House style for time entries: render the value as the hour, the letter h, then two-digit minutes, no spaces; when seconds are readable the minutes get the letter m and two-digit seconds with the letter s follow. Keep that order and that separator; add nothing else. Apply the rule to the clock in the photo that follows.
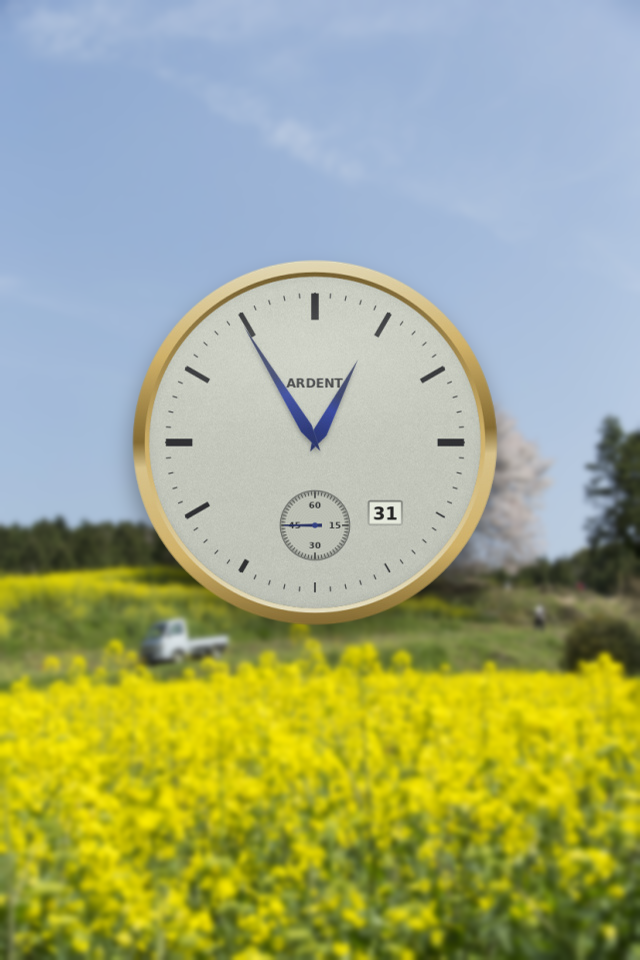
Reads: 12h54m45s
